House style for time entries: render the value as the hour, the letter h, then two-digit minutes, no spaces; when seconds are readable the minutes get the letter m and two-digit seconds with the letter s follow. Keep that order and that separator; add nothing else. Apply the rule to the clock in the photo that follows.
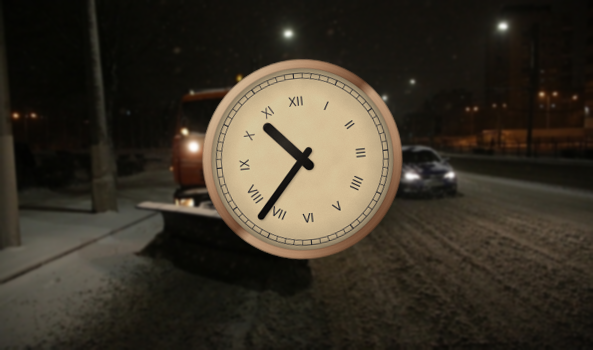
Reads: 10h37
